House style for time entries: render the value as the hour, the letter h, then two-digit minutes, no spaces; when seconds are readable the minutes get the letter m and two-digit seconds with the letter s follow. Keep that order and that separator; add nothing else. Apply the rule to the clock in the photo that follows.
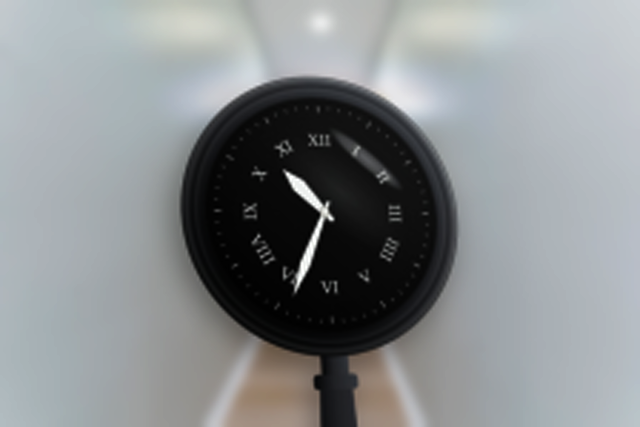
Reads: 10h34
